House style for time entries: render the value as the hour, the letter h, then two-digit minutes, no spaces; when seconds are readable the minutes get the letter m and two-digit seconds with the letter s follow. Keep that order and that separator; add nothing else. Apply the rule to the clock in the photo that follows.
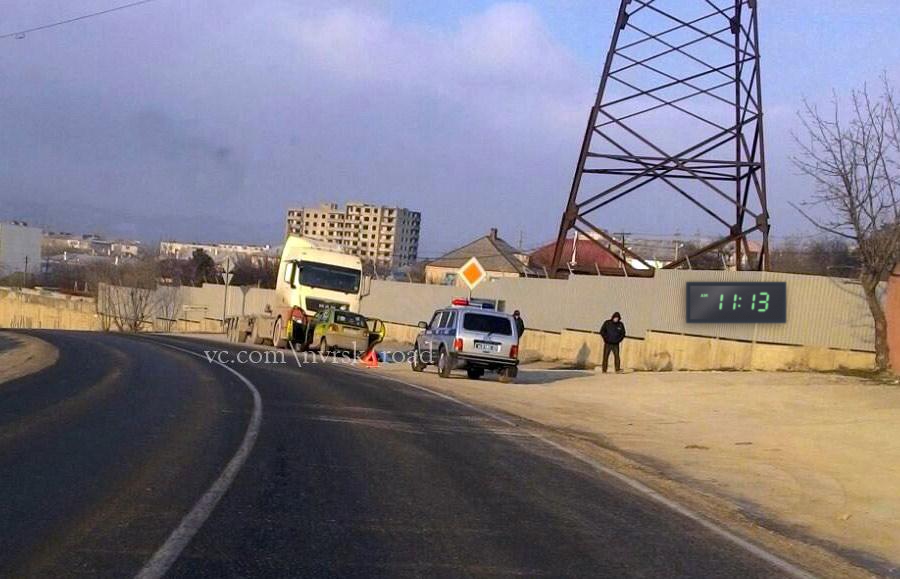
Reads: 11h13
